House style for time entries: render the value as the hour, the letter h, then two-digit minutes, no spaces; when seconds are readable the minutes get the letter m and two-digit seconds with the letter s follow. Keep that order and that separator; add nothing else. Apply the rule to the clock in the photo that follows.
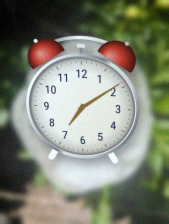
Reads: 7h09
